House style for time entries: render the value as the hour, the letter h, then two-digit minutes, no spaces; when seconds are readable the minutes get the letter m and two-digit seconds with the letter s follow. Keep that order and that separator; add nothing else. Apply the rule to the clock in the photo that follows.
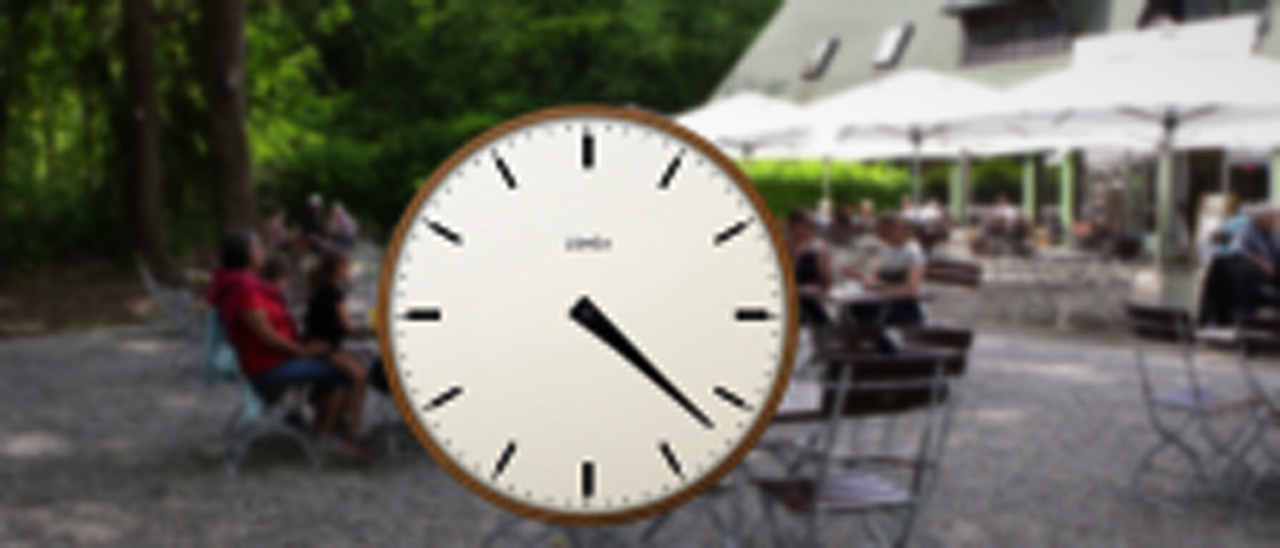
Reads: 4h22
